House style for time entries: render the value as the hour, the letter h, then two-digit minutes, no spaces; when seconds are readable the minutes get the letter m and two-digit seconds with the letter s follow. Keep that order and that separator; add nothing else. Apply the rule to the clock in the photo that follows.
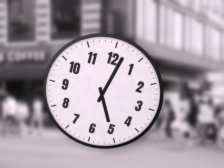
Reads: 5h02
